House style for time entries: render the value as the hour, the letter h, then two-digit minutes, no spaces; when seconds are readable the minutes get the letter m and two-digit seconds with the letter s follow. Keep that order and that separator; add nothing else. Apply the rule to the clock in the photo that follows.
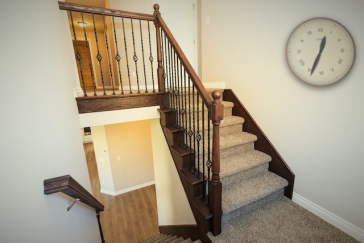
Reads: 12h34
